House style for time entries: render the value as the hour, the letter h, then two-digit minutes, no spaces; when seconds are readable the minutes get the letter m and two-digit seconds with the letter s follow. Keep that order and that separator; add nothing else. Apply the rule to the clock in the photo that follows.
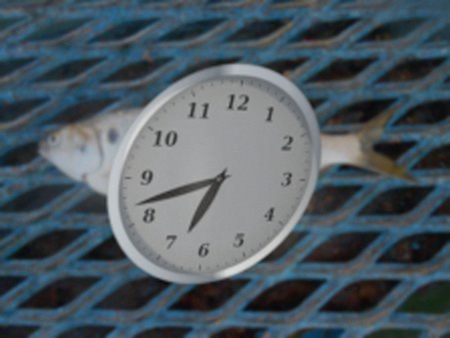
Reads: 6h42
